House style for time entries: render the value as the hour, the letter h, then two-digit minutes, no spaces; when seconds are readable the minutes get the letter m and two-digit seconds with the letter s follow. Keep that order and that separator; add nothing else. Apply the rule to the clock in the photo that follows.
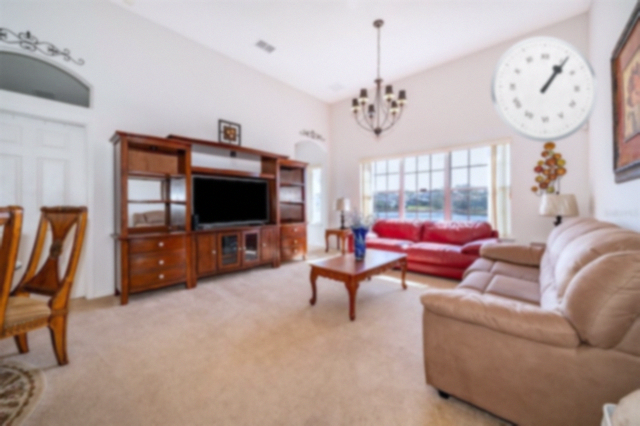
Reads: 1h06
